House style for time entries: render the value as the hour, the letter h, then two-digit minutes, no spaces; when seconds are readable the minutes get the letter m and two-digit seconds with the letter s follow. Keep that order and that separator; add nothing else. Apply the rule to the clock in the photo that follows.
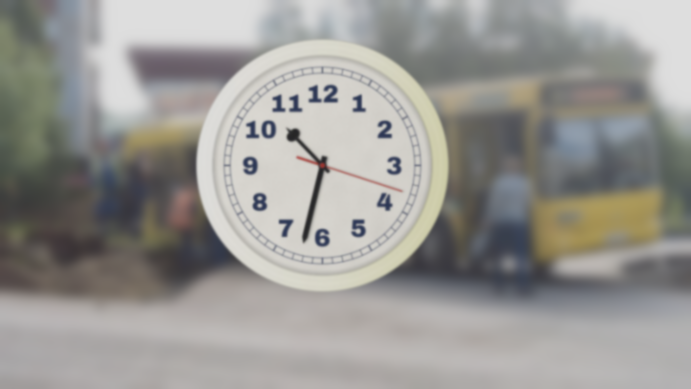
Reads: 10h32m18s
